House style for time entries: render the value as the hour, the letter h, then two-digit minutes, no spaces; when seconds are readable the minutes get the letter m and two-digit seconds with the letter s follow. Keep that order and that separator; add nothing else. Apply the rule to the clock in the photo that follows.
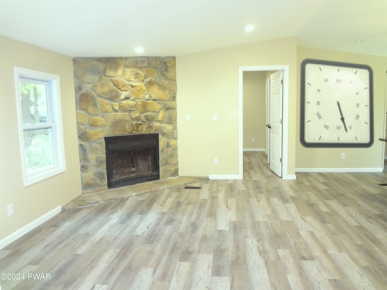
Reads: 5h27
